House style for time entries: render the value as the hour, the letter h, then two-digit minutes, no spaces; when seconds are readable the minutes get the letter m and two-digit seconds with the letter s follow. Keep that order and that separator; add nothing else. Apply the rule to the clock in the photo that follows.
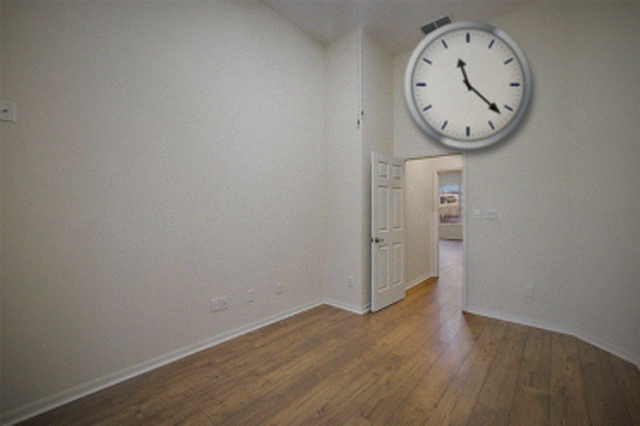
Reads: 11h22
